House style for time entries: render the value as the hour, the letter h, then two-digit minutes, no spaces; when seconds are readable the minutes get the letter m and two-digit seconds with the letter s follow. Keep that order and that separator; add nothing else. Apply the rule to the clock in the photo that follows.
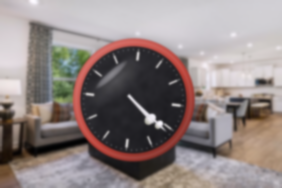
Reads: 4h21
